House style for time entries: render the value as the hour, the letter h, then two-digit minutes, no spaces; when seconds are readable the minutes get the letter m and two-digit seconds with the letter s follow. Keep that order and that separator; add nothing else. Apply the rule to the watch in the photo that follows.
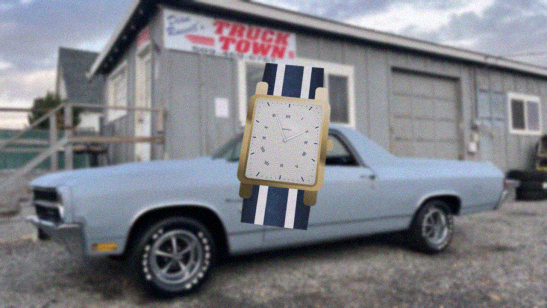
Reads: 1h56
